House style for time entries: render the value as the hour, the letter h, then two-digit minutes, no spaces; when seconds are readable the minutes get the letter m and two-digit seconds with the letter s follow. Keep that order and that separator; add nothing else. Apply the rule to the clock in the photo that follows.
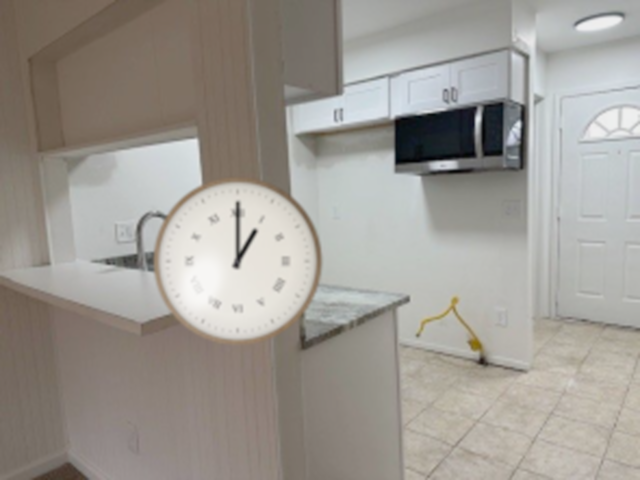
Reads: 1h00
